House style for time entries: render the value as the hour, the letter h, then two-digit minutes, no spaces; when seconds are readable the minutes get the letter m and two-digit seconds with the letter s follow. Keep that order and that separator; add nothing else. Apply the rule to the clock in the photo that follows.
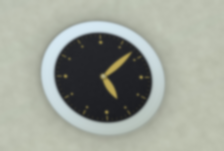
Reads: 5h08
